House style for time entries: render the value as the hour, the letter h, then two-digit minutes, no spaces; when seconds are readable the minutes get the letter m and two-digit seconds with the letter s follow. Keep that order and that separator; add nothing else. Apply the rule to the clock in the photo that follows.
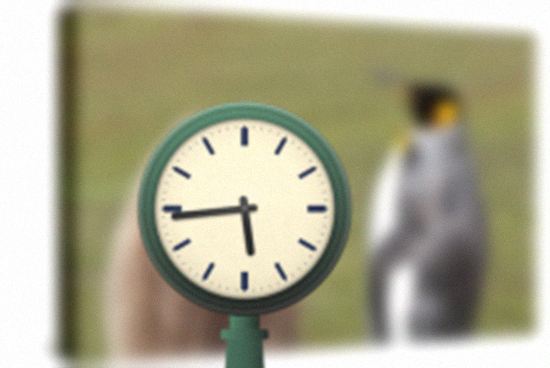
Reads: 5h44
